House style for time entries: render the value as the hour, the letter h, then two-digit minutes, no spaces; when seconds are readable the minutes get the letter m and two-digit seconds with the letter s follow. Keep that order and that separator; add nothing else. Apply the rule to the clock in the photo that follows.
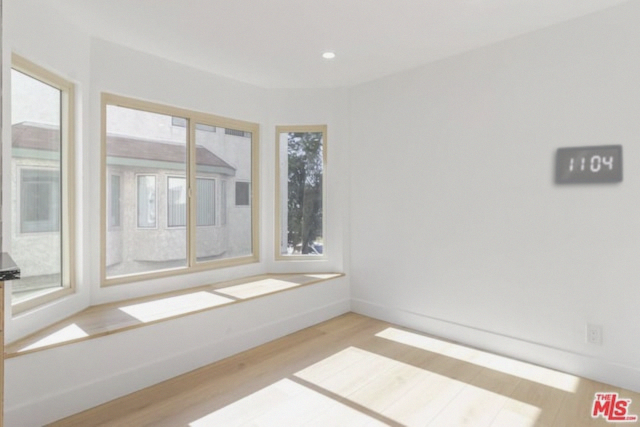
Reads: 11h04
